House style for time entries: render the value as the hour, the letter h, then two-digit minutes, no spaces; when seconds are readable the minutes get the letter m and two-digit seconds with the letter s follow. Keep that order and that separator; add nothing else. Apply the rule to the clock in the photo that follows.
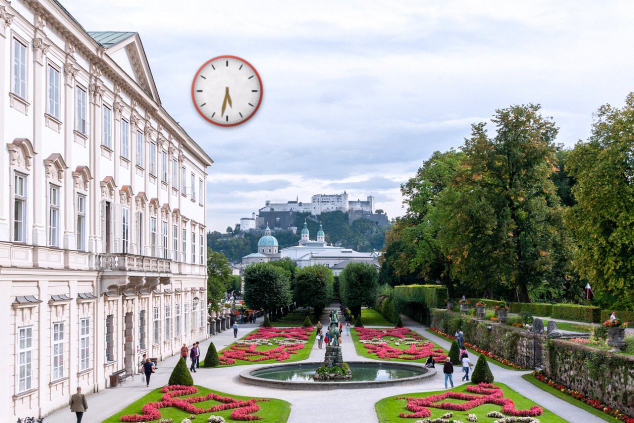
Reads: 5h32
